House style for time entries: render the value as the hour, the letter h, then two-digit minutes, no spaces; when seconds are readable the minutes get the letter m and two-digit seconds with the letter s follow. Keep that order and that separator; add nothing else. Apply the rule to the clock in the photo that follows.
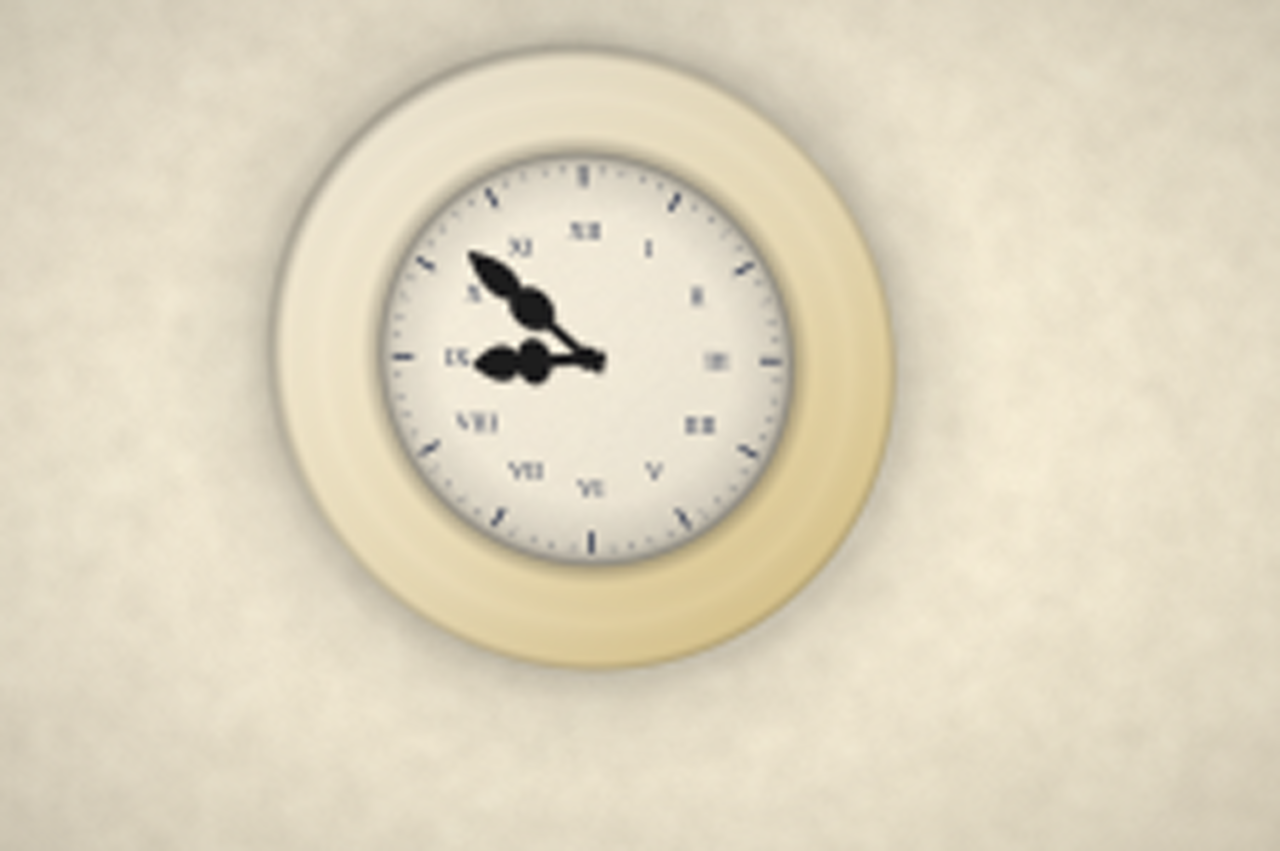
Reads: 8h52
